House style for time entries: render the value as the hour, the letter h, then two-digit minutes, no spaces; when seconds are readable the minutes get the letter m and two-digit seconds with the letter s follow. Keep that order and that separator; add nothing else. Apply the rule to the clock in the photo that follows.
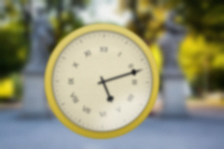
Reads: 5h12
